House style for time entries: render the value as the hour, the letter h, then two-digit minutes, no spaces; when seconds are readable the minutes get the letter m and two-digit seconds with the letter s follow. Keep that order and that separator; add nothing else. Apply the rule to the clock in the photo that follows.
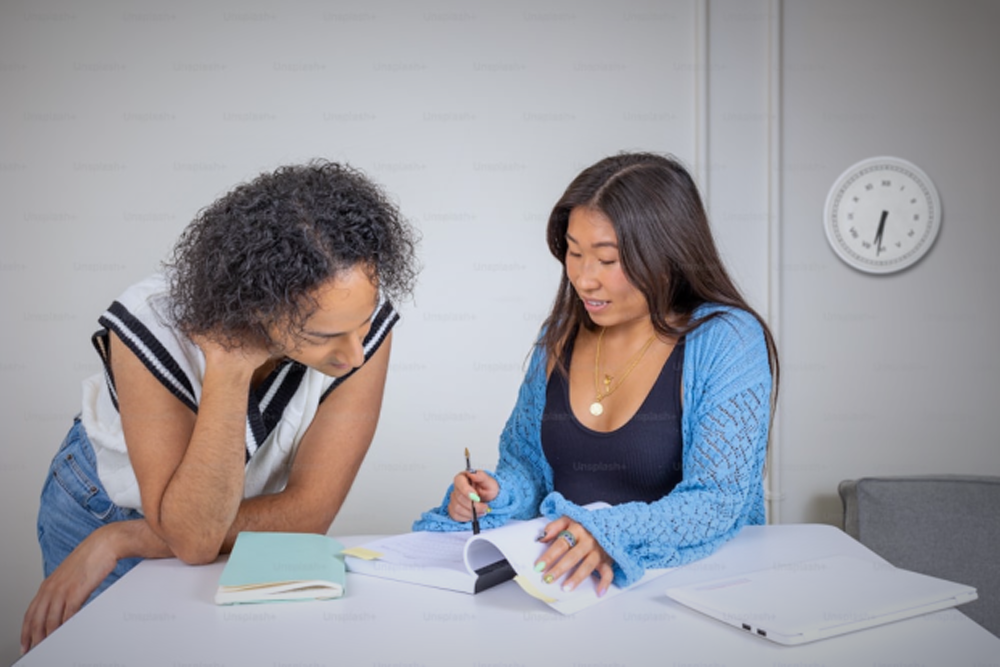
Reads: 6h31
